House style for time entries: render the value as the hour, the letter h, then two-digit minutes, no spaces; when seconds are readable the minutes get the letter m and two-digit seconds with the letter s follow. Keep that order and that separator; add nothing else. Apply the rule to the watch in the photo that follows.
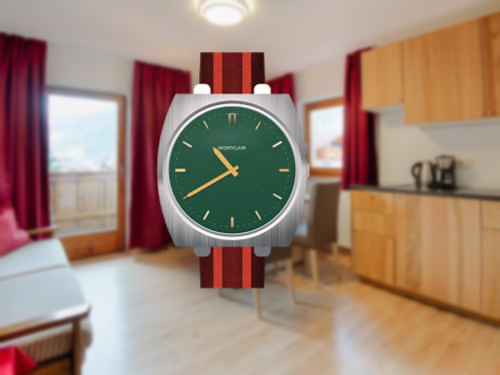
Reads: 10h40
